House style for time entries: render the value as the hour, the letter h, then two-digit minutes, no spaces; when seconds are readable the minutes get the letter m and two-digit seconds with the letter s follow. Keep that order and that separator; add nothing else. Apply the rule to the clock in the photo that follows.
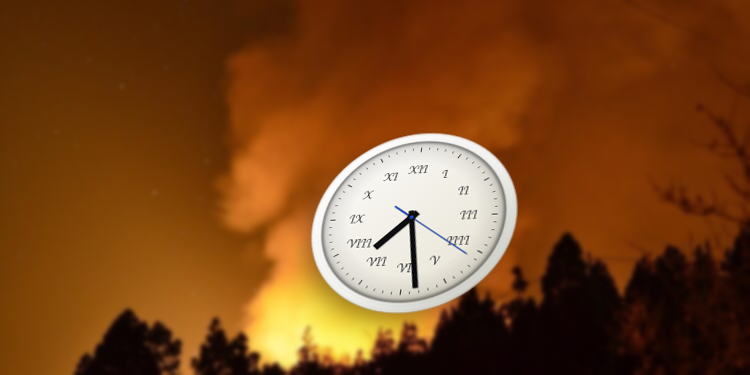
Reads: 7h28m21s
